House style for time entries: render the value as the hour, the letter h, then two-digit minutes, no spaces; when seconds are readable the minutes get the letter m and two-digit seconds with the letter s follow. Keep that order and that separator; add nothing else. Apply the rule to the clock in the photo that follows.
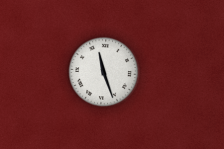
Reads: 11h26
